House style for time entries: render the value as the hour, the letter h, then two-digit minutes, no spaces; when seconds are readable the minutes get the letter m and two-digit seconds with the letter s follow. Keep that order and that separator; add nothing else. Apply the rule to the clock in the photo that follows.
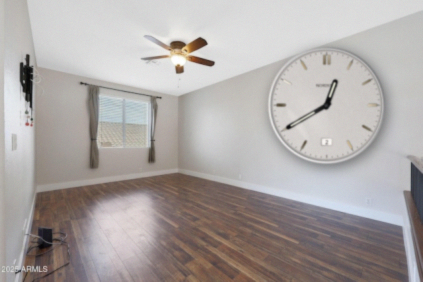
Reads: 12h40
